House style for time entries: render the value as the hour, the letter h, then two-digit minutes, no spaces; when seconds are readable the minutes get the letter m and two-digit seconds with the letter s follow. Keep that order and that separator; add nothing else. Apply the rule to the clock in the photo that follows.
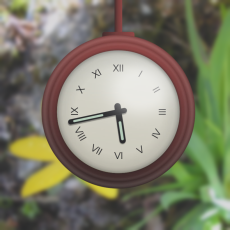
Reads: 5h43
